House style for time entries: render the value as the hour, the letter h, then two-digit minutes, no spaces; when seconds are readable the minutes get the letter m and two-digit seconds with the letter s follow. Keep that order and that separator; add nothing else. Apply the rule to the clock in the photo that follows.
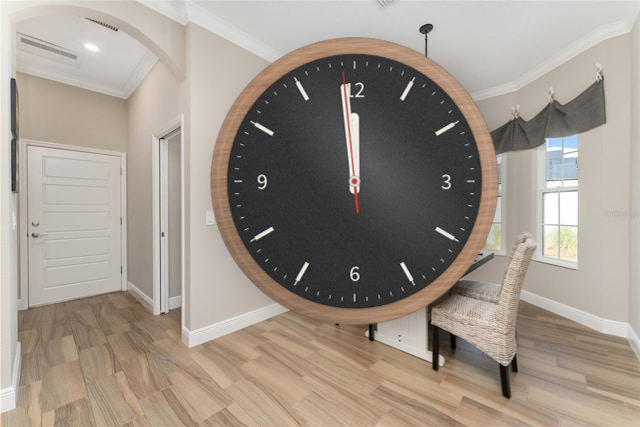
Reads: 11h58m59s
